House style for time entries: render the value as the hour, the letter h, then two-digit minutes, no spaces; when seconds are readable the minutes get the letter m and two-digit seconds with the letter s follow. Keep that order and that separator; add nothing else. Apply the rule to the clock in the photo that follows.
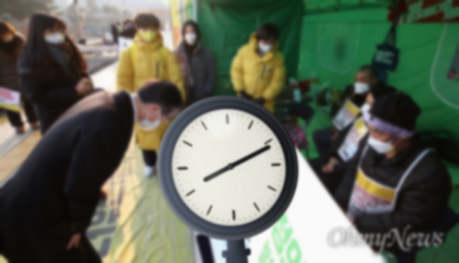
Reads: 8h11
